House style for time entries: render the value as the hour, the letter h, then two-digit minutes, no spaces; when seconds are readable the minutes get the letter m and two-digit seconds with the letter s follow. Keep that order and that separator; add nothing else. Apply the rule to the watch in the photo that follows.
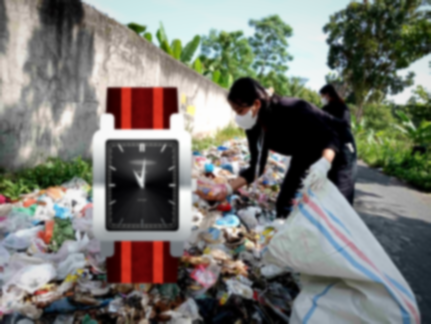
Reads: 11h01
